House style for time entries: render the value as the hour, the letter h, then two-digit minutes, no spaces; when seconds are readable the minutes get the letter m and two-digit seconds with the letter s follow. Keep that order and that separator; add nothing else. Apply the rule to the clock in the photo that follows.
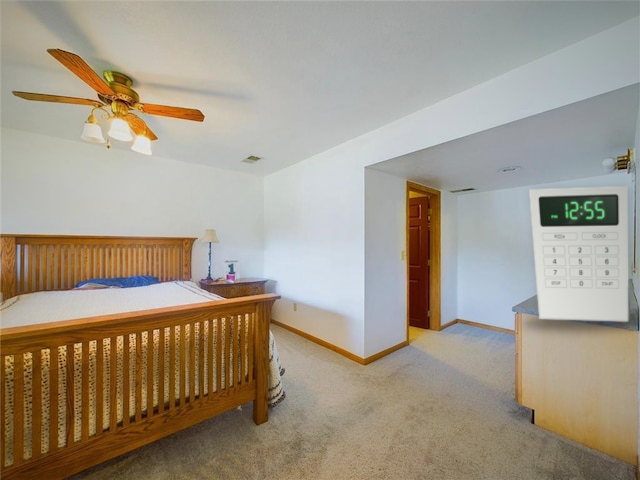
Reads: 12h55
